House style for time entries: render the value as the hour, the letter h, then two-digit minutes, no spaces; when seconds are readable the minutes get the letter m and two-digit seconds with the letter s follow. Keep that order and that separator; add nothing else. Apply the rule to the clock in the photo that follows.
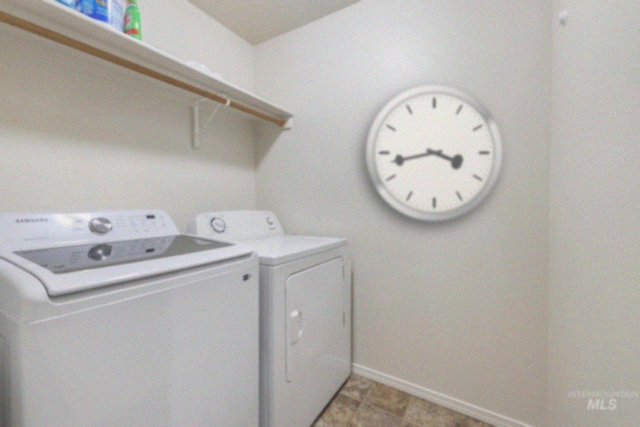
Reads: 3h43
